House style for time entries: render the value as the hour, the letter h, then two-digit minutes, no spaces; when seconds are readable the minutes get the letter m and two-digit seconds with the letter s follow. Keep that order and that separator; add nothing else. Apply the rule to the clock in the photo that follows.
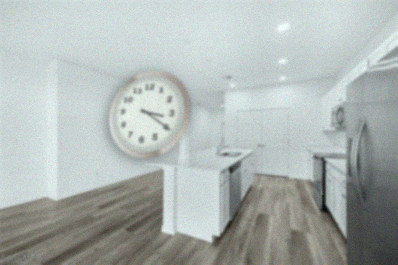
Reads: 3h20
